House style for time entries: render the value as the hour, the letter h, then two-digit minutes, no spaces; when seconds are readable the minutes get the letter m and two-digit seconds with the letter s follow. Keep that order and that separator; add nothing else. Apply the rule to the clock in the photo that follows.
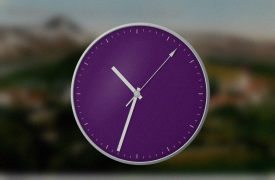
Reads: 10h33m07s
